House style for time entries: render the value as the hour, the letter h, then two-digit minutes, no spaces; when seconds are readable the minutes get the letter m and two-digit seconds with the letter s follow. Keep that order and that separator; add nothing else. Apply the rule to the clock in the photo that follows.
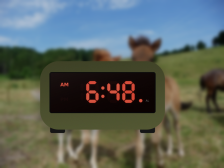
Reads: 6h48
